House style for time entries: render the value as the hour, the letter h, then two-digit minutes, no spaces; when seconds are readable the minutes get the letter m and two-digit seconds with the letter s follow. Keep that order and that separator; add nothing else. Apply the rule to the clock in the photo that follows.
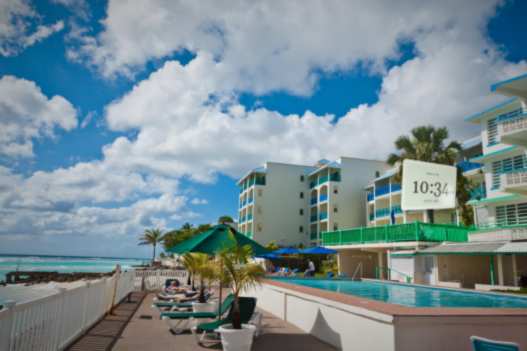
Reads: 10h34
